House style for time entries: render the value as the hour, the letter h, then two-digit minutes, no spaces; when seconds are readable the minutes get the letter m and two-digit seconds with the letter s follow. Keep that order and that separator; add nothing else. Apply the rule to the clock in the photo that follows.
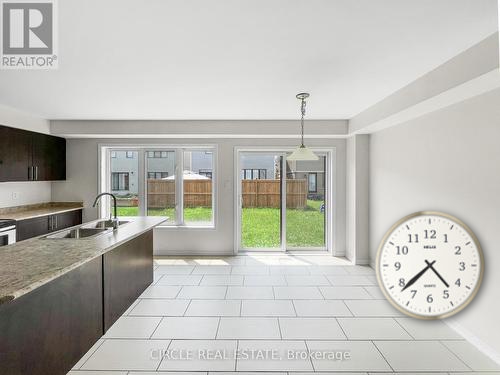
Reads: 4h38
